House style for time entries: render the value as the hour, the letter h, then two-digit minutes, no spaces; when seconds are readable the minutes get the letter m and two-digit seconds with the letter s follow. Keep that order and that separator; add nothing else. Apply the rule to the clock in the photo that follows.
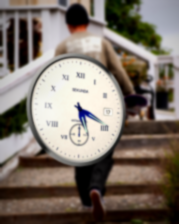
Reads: 5h19
